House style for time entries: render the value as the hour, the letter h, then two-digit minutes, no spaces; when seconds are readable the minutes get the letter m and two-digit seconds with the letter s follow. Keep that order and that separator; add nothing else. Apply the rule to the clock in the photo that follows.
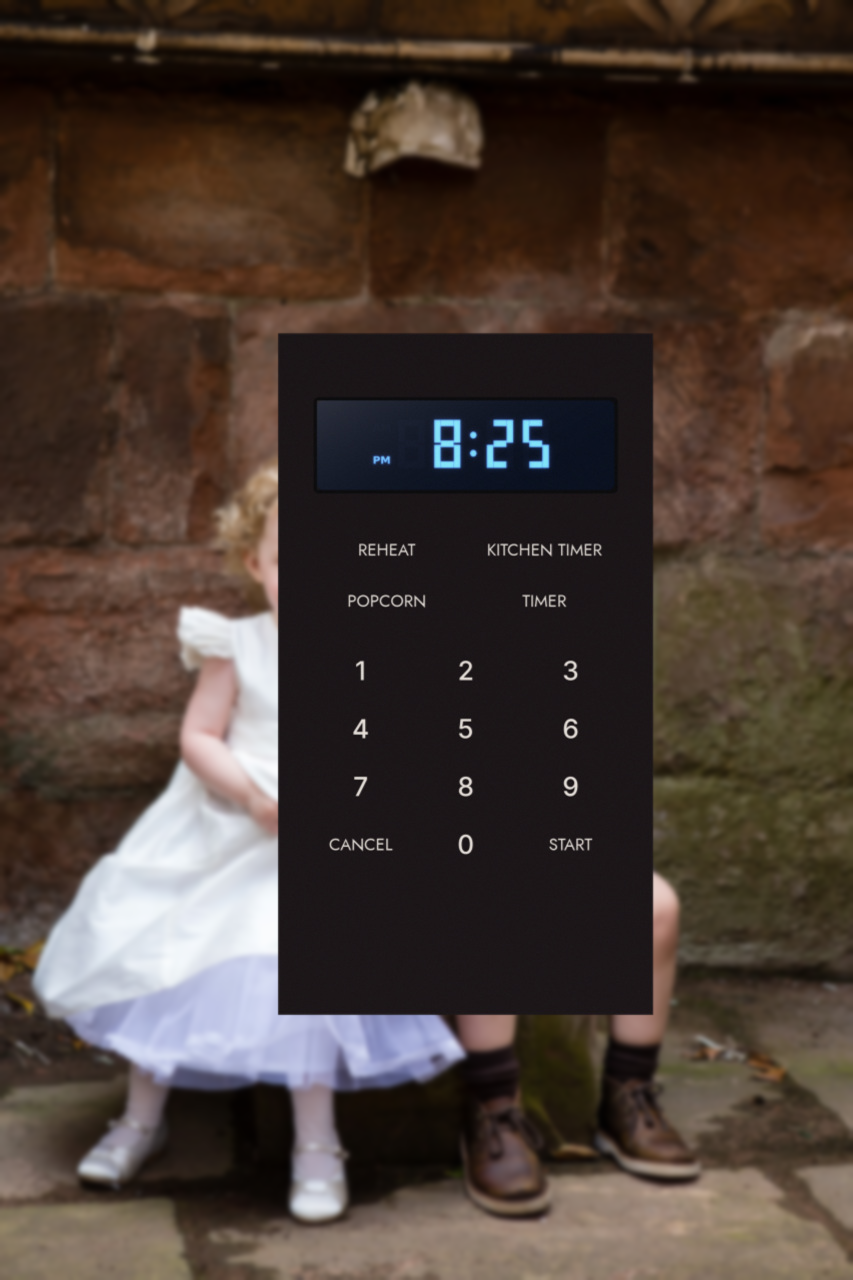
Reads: 8h25
